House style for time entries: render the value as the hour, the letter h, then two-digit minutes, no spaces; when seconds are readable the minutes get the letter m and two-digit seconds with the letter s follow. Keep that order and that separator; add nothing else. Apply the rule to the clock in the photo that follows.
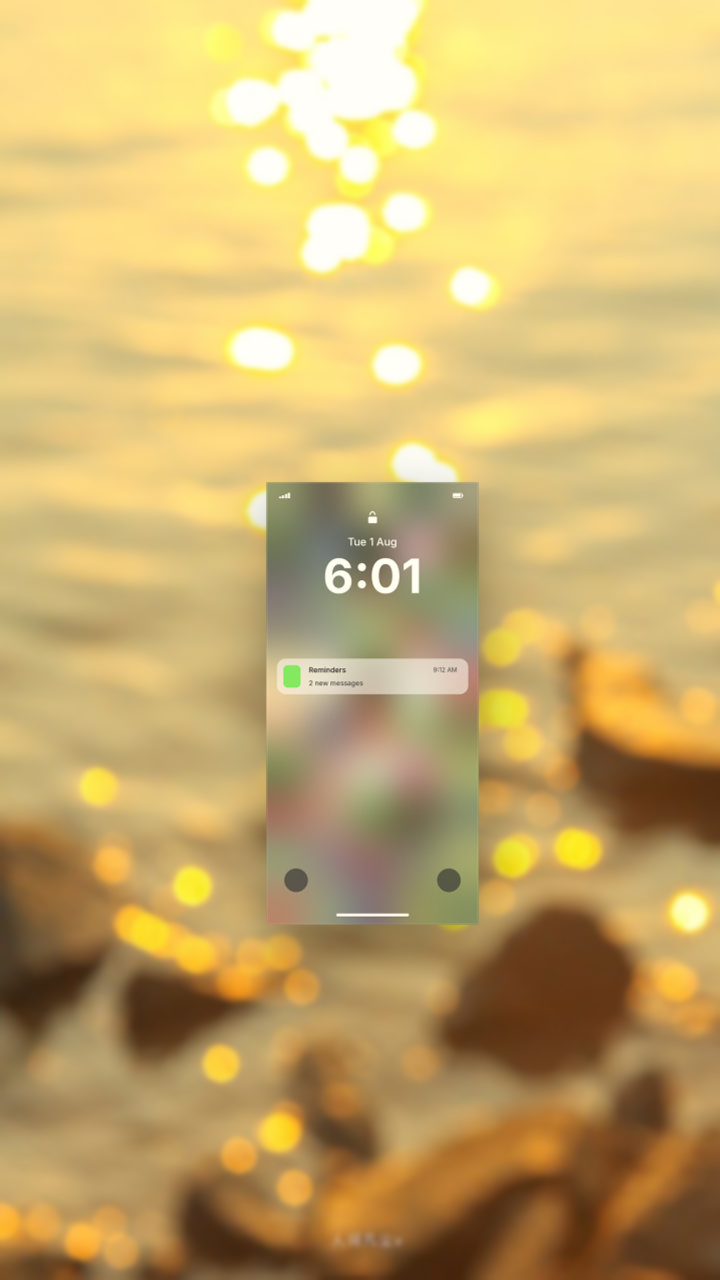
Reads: 6h01
